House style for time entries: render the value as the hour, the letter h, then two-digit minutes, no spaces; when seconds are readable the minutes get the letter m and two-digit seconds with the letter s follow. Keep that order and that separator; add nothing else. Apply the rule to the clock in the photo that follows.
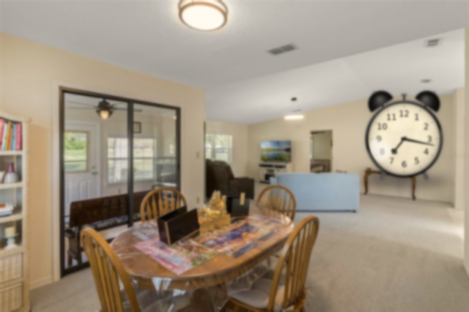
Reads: 7h17
